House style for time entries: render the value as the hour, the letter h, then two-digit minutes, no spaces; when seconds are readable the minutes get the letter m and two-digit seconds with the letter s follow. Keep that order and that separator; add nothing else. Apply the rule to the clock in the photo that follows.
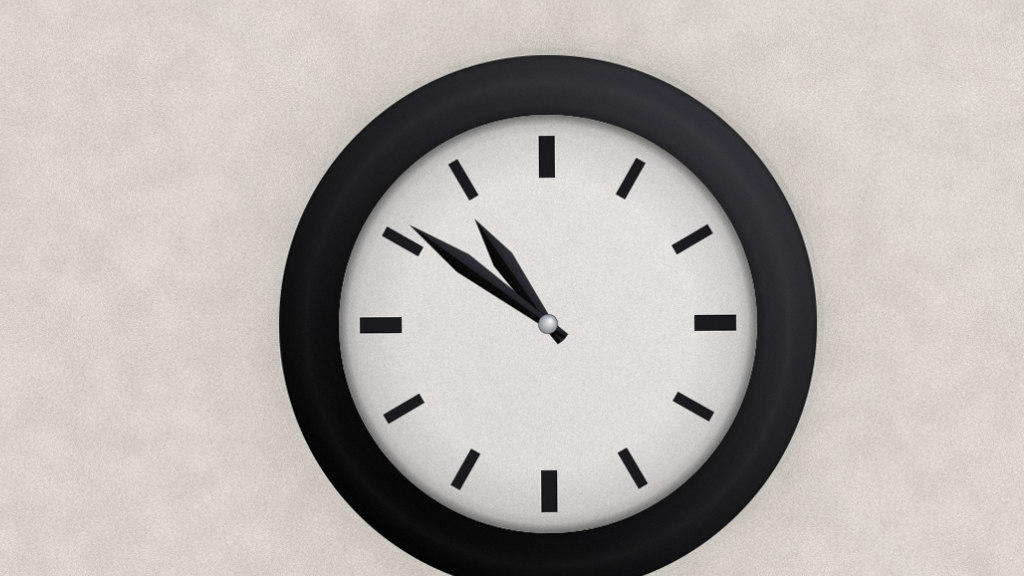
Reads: 10h51
